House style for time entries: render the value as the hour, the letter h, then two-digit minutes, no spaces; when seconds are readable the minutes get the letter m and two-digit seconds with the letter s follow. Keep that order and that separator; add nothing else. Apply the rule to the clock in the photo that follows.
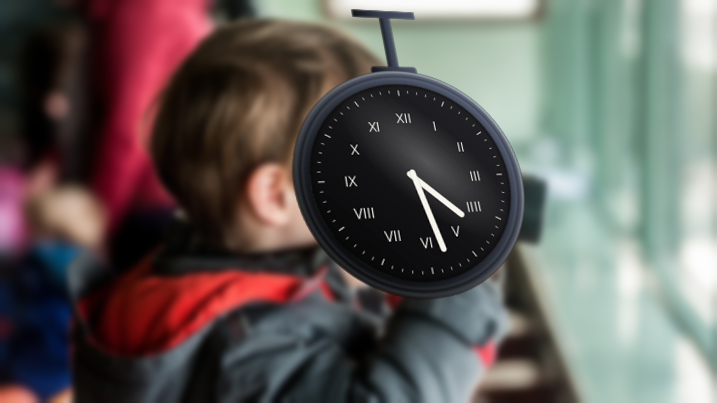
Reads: 4h28
